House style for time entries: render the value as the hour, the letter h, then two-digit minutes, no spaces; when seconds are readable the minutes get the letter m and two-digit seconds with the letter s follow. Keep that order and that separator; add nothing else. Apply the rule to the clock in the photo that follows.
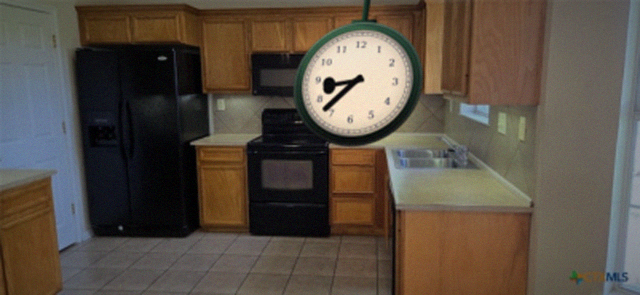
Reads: 8h37
